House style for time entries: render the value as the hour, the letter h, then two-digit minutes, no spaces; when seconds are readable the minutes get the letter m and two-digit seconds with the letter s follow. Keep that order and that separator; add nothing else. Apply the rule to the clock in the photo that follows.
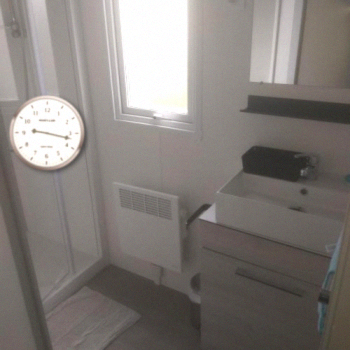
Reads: 9h17
